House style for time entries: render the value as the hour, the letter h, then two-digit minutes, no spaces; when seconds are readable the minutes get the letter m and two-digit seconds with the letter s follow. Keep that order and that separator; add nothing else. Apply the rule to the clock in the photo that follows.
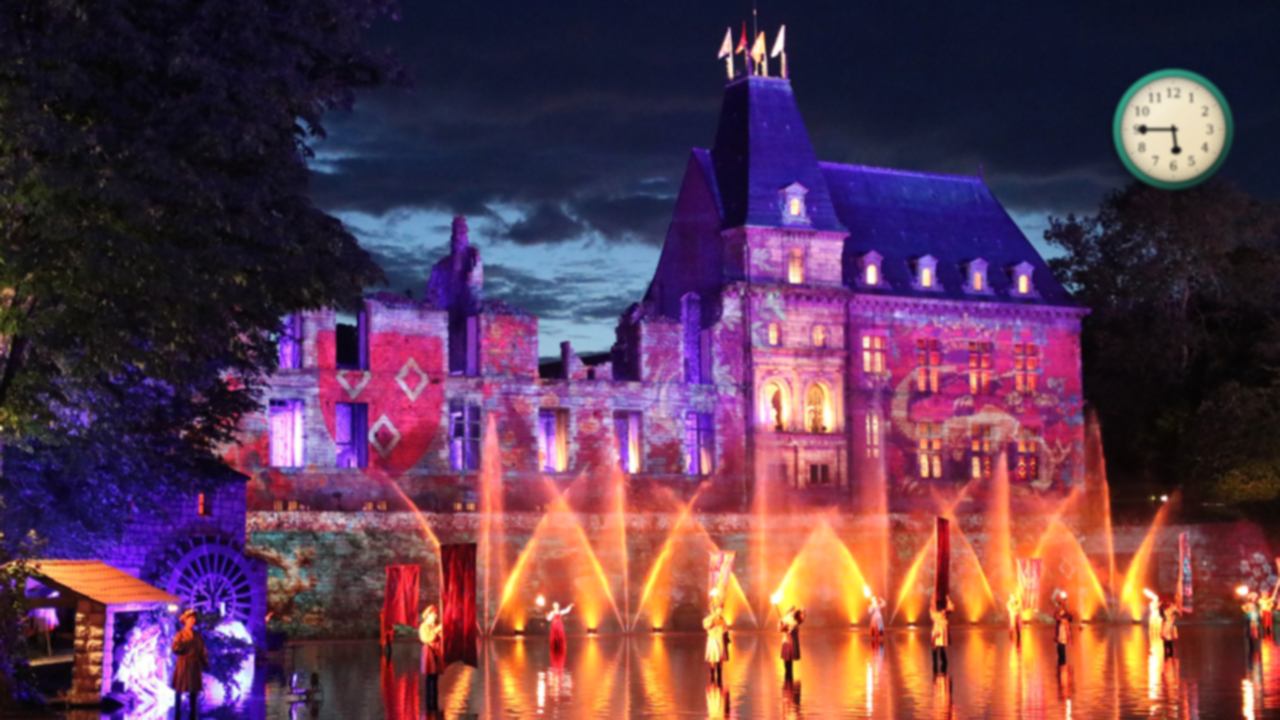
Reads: 5h45
